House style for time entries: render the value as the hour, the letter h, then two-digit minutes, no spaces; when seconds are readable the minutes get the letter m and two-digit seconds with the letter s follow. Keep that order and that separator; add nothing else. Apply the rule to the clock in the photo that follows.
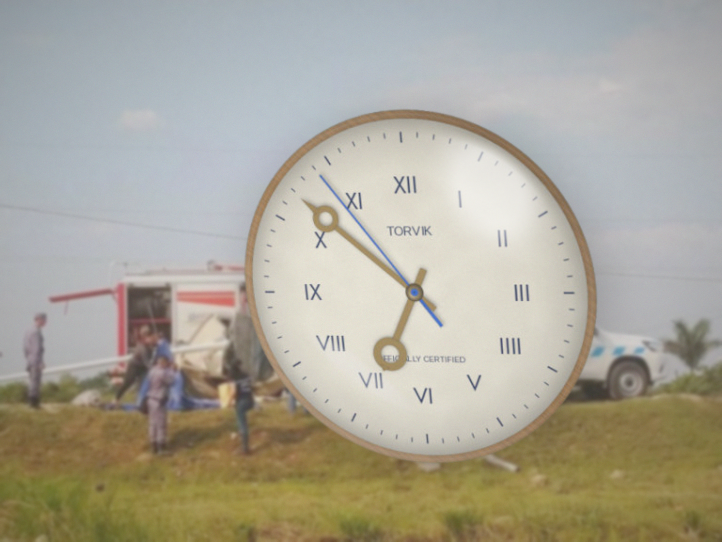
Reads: 6h51m54s
